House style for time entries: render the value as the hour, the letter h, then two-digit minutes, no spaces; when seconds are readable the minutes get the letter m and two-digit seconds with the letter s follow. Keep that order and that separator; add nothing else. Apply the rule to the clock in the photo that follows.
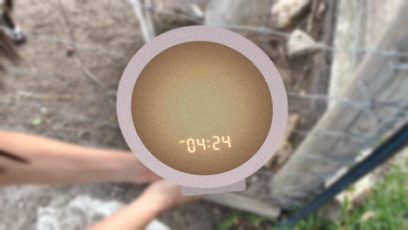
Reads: 4h24
